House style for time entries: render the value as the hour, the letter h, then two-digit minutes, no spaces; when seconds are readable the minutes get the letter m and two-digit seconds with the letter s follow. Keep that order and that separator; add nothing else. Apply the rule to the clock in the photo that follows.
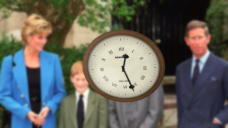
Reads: 12h27
